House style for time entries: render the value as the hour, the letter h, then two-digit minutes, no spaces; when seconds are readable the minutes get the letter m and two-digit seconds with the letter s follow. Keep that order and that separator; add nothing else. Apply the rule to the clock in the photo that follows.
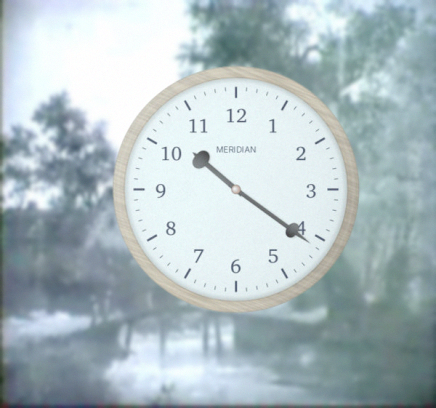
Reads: 10h21
